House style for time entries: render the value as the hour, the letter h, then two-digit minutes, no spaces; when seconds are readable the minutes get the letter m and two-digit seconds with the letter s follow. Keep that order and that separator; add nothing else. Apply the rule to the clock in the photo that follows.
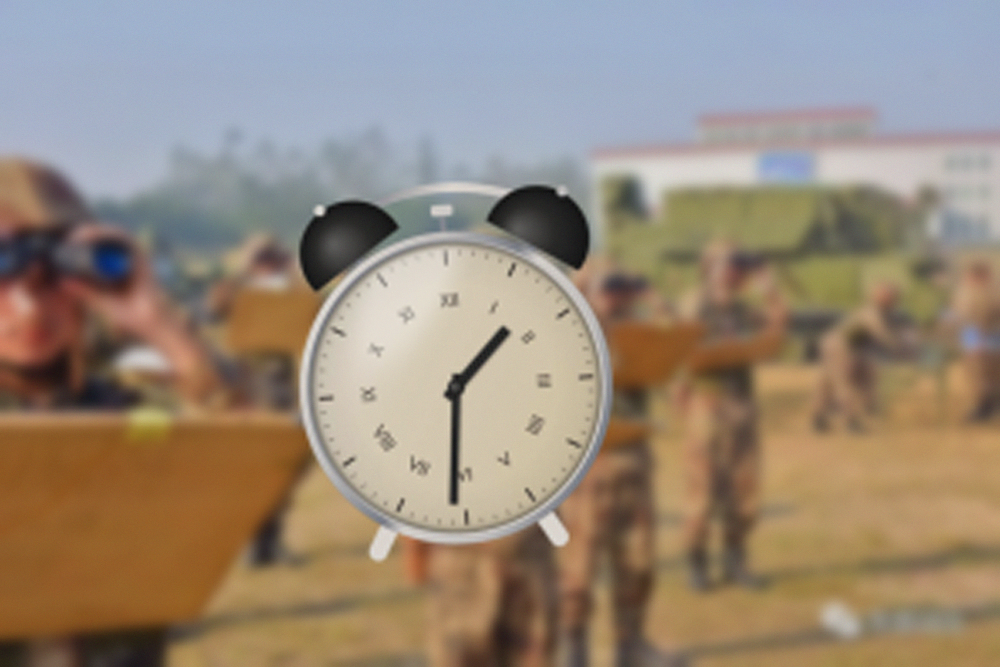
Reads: 1h31
